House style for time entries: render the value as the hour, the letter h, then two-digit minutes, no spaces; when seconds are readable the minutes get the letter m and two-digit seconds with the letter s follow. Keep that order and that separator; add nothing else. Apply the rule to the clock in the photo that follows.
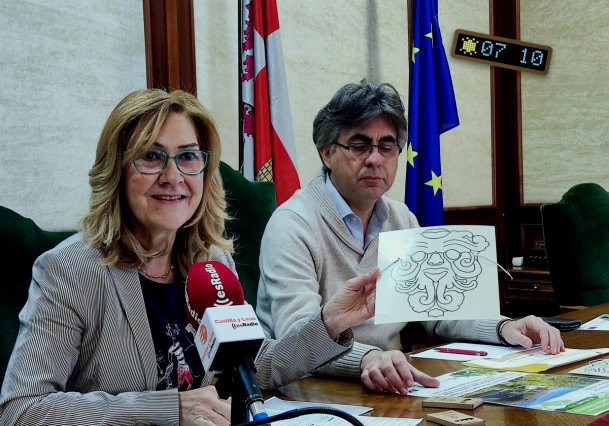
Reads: 7h10
